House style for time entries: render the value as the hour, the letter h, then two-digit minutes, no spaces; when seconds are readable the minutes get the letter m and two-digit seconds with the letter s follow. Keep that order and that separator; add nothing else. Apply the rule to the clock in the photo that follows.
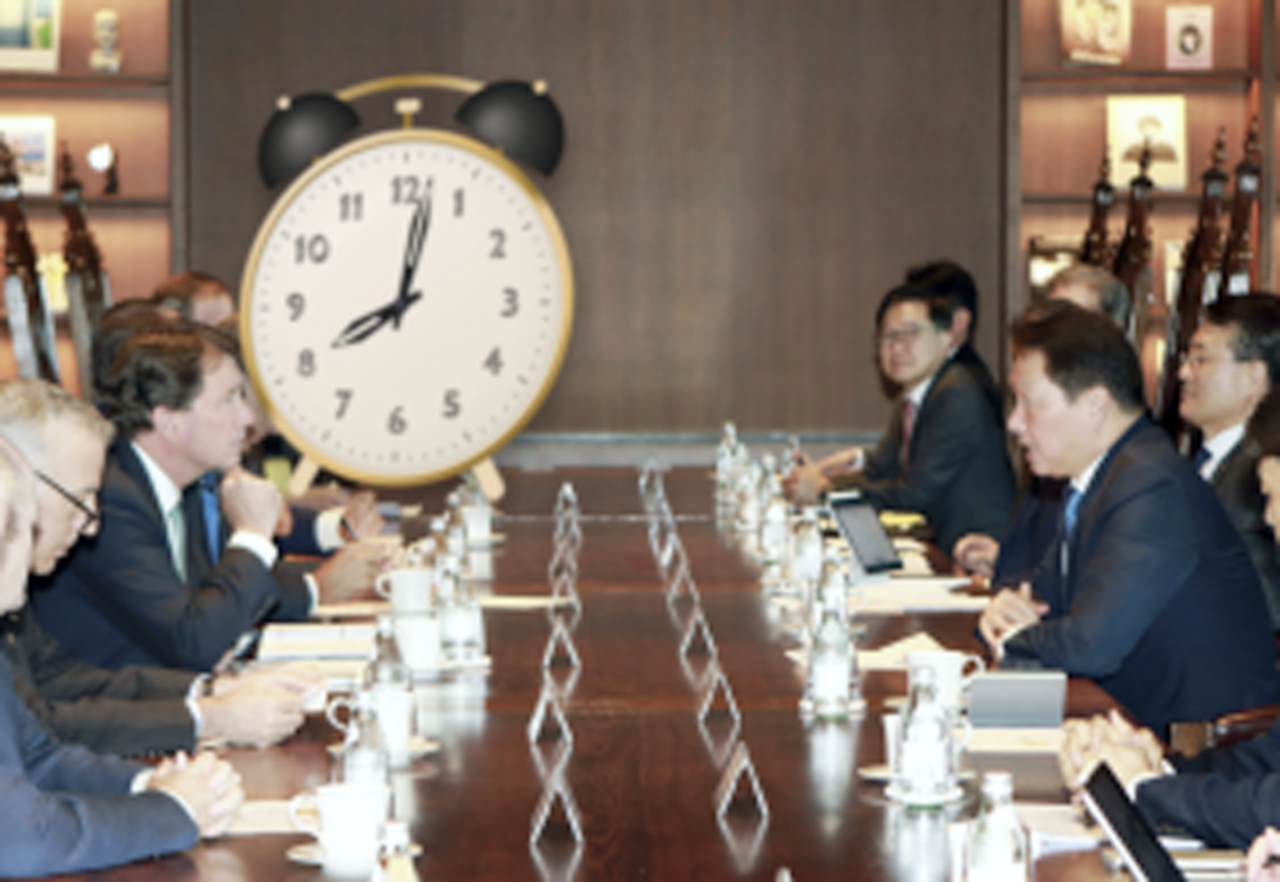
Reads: 8h02
